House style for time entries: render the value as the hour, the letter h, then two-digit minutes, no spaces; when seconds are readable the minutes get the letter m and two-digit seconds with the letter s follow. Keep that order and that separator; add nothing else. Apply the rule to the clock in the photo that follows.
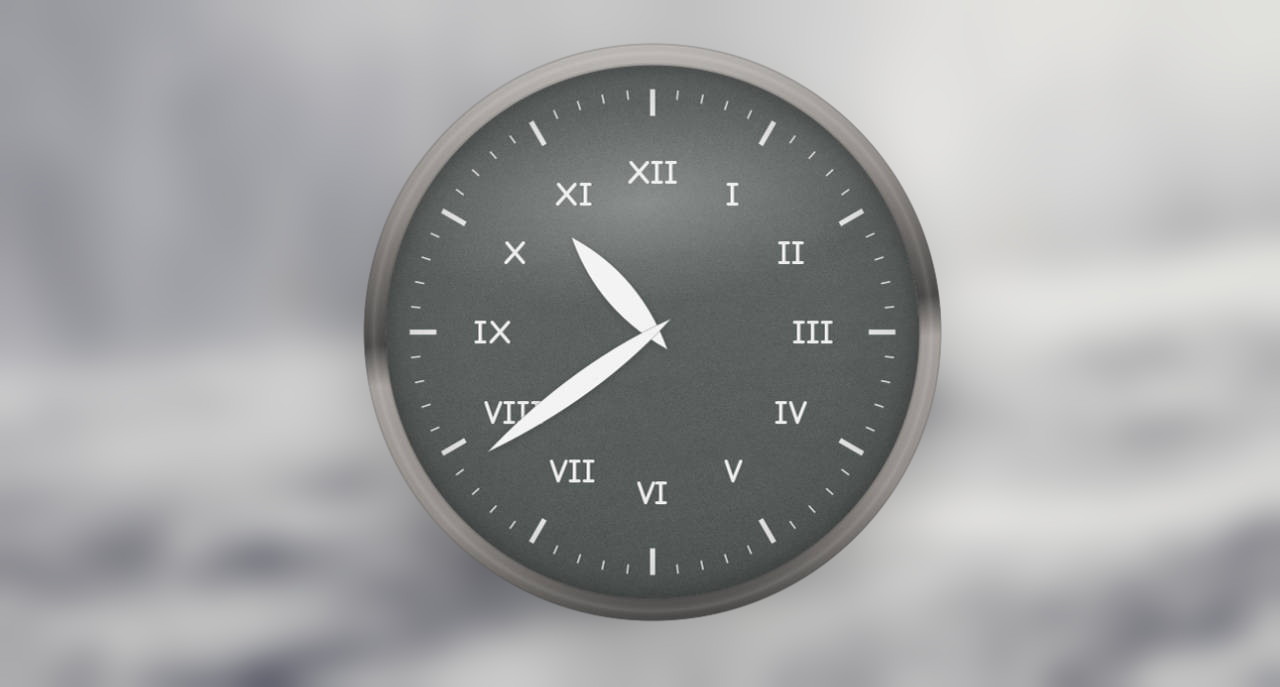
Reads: 10h39
